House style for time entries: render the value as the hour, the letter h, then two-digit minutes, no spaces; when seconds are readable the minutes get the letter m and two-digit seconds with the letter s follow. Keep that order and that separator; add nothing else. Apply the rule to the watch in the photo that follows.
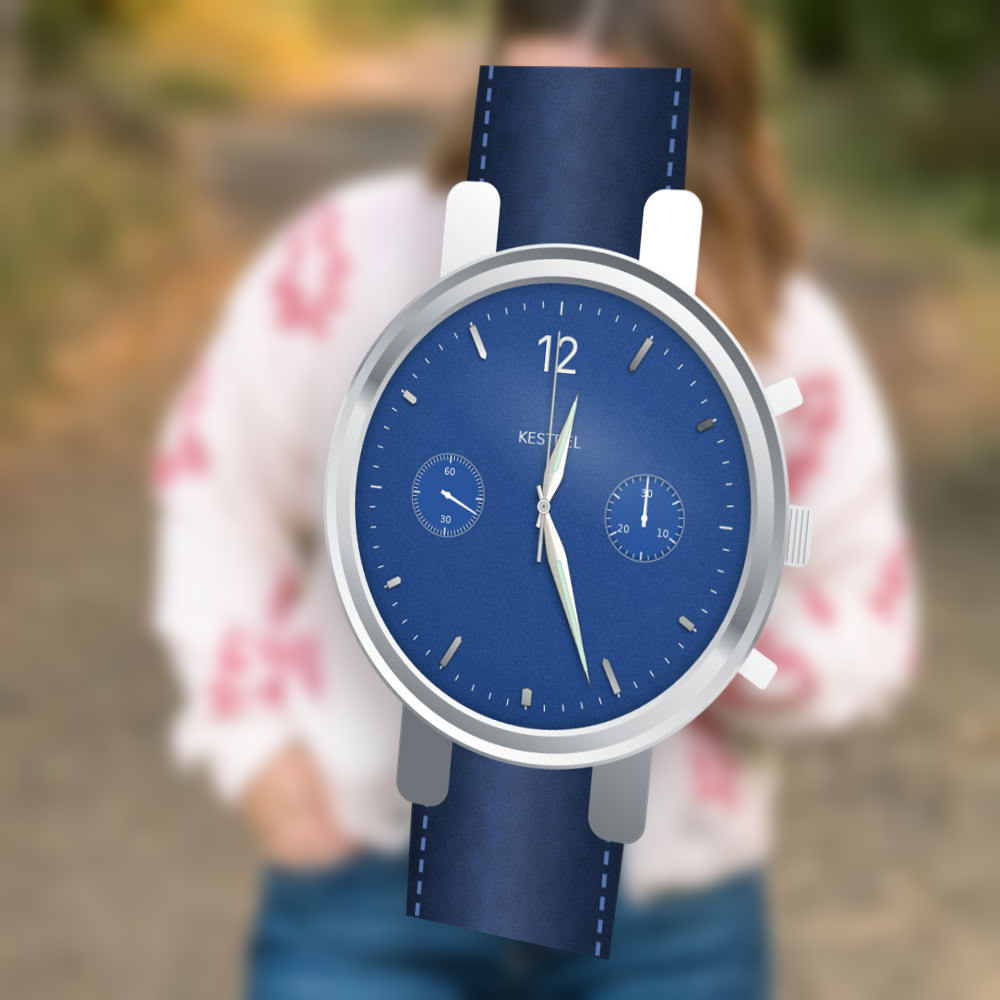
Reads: 12h26m19s
